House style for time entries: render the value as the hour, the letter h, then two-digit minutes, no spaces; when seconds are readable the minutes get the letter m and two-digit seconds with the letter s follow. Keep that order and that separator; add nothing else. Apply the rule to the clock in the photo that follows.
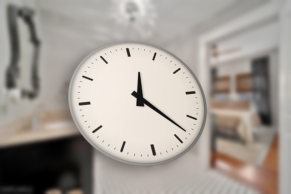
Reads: 12h23
